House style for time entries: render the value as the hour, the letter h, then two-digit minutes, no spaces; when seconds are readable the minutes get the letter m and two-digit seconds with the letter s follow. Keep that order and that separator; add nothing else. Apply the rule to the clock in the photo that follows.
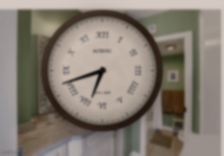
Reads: 6h42
